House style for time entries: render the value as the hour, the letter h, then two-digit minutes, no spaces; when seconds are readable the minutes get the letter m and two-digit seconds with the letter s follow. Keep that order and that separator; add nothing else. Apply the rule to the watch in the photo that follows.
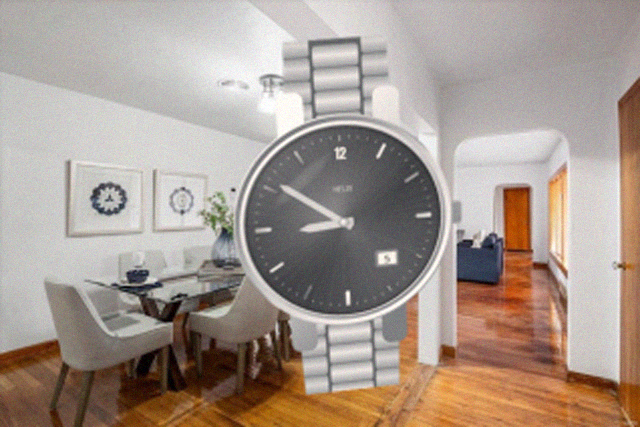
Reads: 8h51
